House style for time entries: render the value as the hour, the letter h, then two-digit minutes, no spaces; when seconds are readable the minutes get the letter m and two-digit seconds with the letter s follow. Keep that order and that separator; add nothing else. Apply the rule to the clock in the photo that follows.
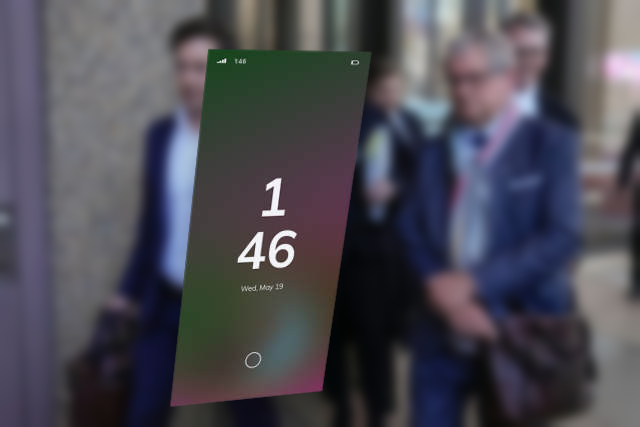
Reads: 1h46
